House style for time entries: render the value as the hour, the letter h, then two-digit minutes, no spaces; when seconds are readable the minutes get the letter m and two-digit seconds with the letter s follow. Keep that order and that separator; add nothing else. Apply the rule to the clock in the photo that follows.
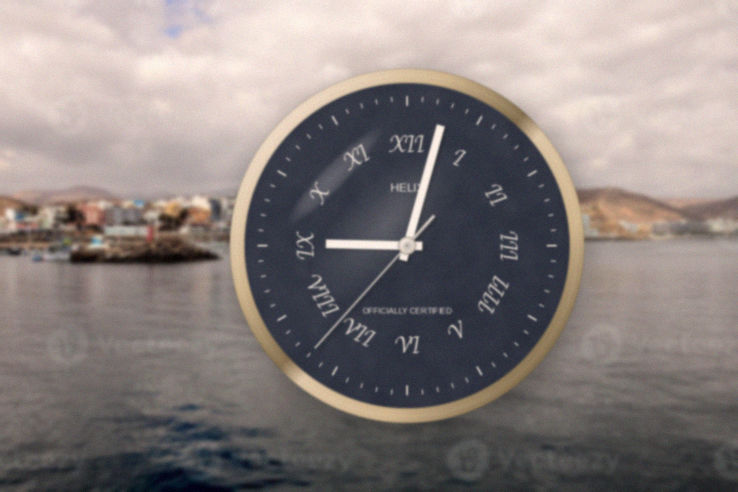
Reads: 9h02m37s
